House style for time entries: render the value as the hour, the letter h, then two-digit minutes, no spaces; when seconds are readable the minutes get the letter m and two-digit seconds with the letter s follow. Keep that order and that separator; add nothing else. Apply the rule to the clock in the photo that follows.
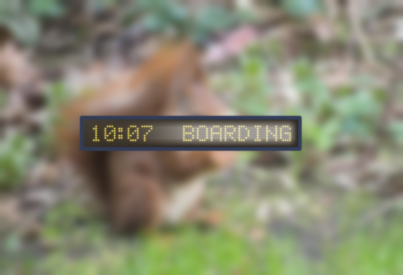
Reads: 10h07
